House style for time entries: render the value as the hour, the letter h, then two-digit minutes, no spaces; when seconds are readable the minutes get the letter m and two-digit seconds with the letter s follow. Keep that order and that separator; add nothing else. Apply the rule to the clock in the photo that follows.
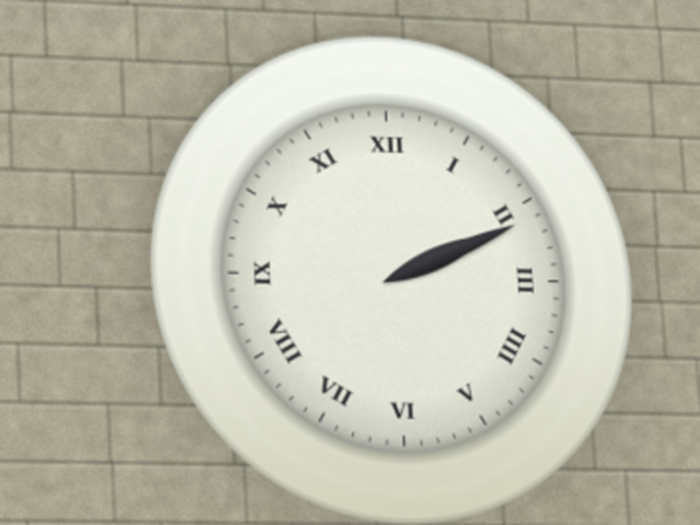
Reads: 2h11
